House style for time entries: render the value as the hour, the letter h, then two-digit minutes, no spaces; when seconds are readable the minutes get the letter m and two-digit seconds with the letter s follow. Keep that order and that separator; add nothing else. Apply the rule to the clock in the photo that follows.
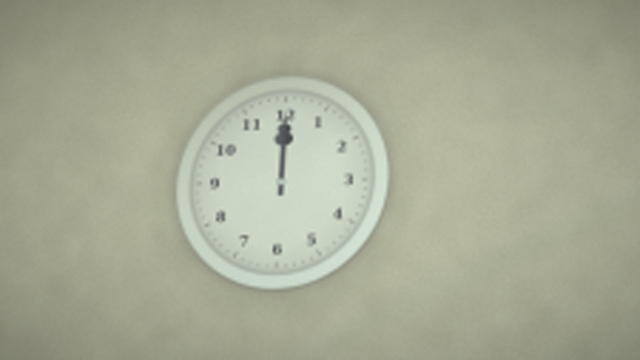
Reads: 12h00
